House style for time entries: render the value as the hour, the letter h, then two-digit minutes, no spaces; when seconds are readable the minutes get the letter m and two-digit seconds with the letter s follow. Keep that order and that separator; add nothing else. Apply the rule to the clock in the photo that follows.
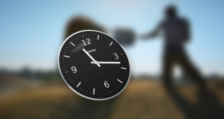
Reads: 11h18
